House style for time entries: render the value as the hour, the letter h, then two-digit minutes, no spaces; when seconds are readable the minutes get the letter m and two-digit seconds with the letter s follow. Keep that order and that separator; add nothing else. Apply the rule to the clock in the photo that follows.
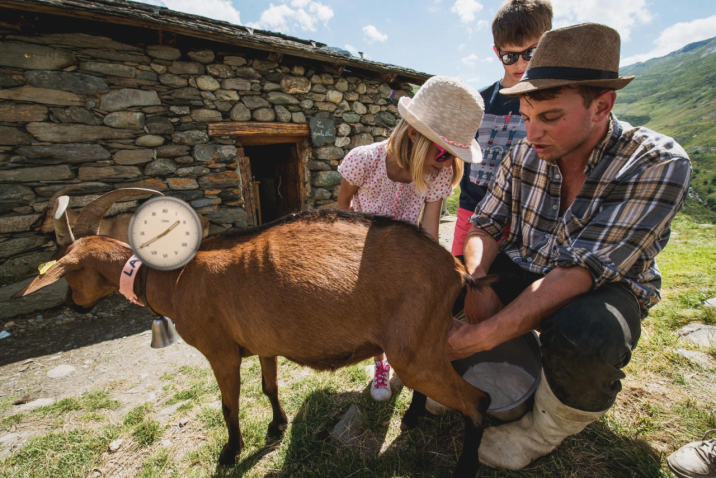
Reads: 1h40
